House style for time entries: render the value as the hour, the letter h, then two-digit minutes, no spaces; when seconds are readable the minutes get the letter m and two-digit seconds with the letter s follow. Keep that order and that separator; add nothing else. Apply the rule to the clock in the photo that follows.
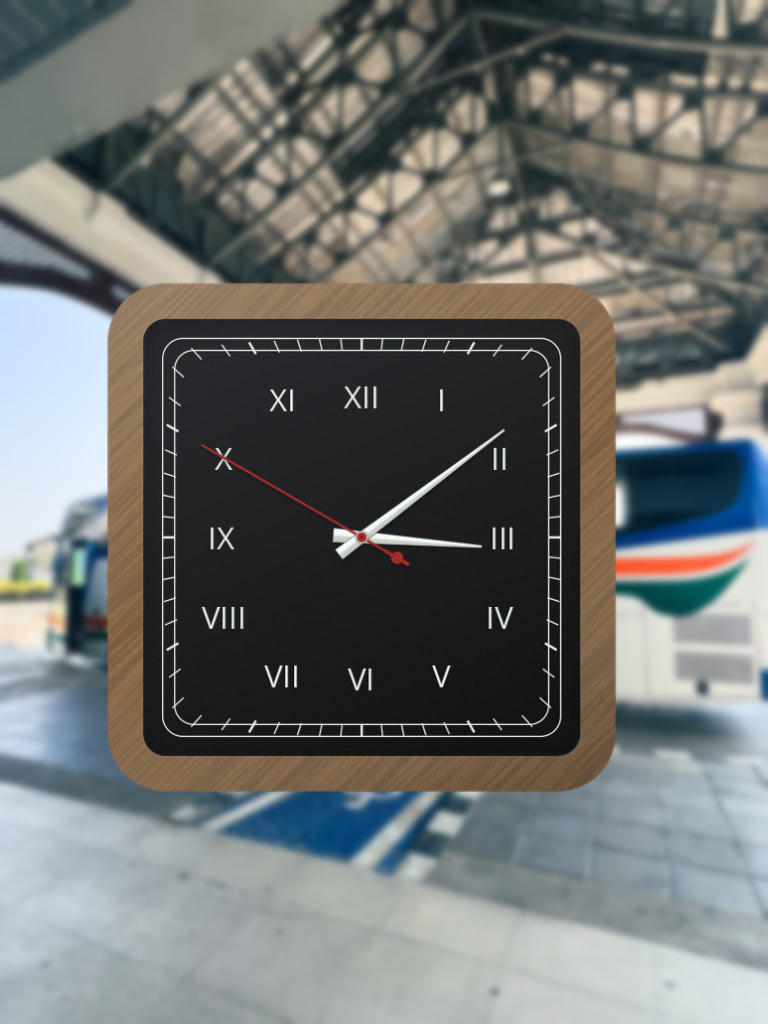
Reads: 3h08m50s
